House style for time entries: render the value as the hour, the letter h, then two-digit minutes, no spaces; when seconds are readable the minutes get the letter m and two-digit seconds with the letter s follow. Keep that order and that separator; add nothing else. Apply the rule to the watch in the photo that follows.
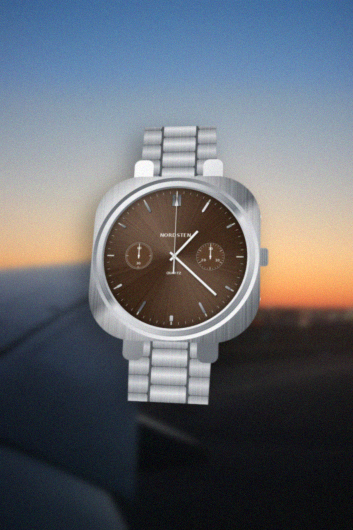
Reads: 1h22
